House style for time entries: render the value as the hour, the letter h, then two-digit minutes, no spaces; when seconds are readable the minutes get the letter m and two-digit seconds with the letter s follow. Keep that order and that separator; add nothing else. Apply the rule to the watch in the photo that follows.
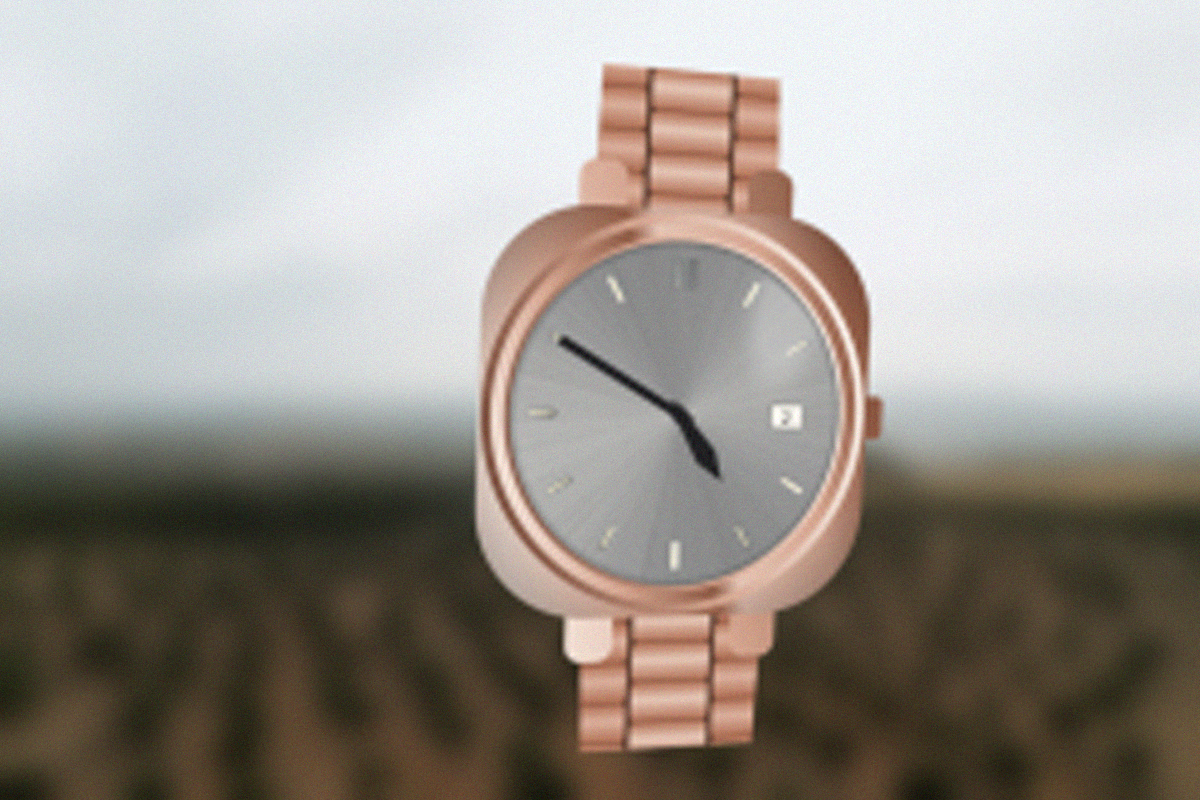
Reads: 4h50
